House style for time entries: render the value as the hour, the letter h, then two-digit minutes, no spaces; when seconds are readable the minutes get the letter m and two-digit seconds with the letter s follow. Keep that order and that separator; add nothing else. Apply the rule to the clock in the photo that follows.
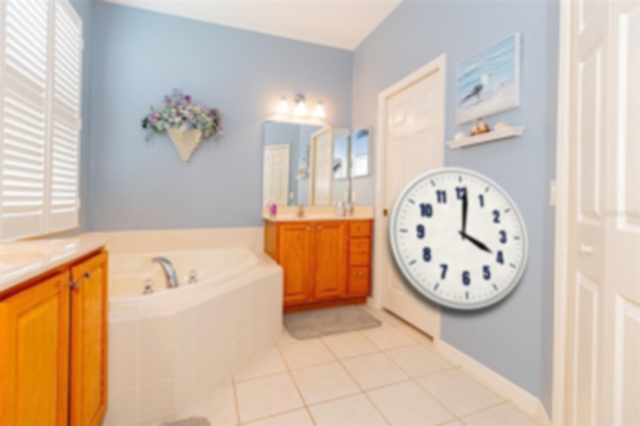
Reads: 4h01
